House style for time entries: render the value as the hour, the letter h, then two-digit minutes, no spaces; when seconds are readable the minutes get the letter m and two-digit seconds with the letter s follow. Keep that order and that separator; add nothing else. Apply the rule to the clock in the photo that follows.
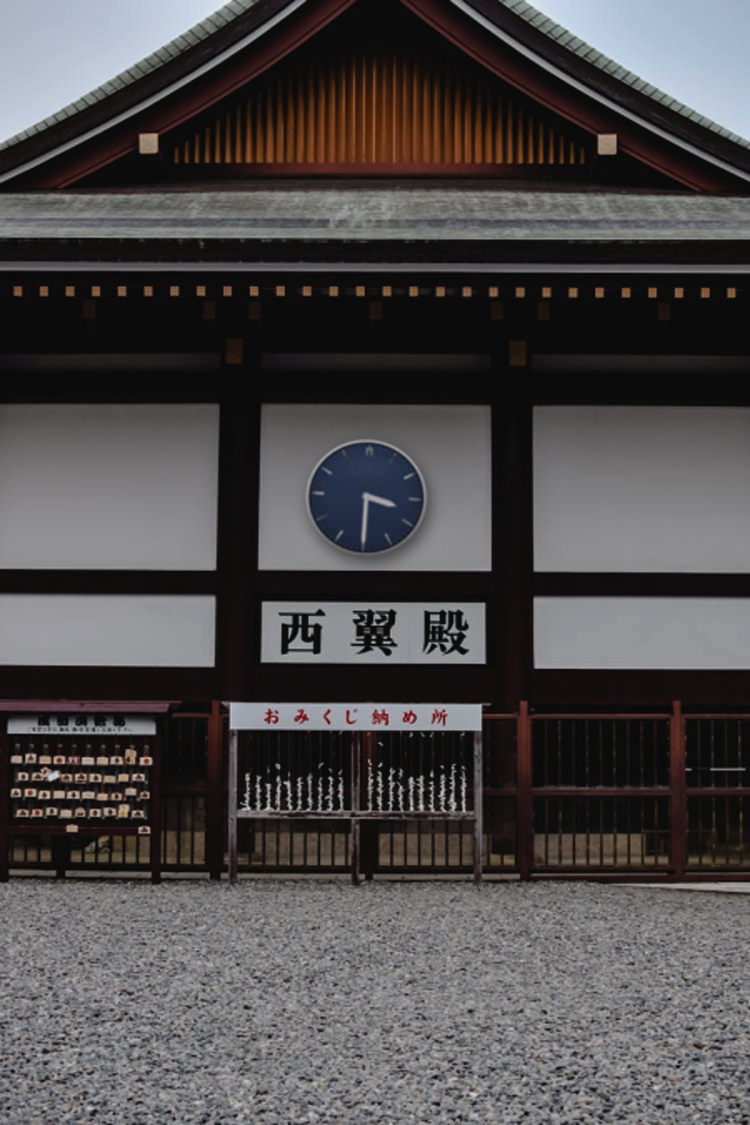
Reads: 3h30
